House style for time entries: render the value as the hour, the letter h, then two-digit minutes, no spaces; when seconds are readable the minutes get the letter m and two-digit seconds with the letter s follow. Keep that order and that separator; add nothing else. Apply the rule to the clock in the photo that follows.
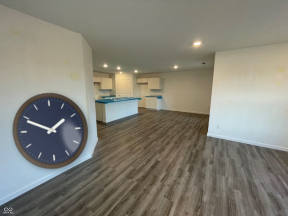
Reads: 1h49
